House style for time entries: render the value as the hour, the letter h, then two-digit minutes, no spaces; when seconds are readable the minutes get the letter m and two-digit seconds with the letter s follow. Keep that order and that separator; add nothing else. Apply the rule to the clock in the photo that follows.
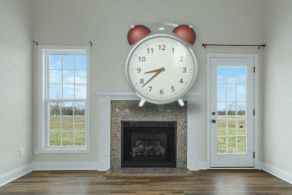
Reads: 8h38
